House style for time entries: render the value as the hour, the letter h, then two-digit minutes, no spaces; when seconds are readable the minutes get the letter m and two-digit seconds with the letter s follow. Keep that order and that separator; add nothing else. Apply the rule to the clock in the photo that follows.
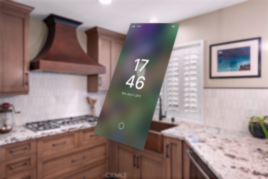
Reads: 17h46
